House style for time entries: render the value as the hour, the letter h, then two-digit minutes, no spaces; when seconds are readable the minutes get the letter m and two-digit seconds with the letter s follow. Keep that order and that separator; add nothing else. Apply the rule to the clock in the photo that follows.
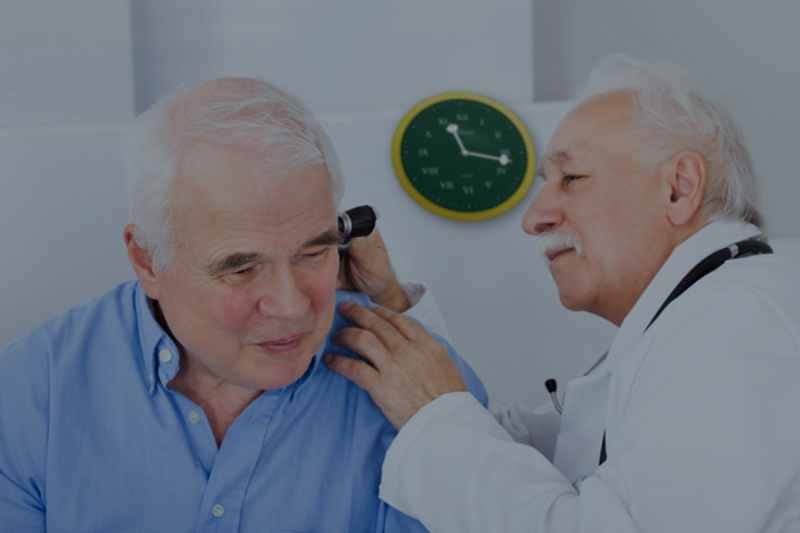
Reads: 11h17
